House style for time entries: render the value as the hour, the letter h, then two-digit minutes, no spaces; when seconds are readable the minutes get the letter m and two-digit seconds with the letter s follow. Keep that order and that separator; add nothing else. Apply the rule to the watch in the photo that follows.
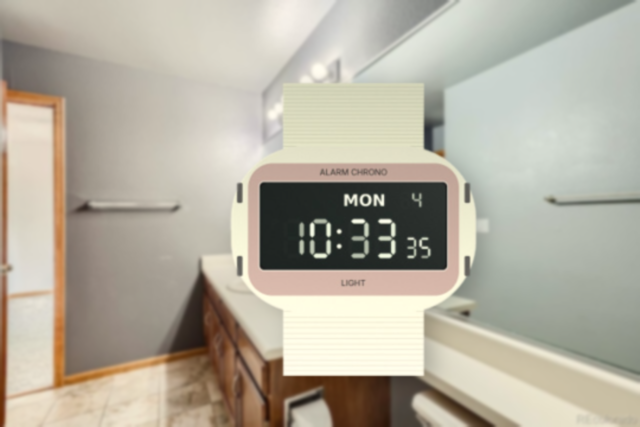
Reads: 10h33m35s
